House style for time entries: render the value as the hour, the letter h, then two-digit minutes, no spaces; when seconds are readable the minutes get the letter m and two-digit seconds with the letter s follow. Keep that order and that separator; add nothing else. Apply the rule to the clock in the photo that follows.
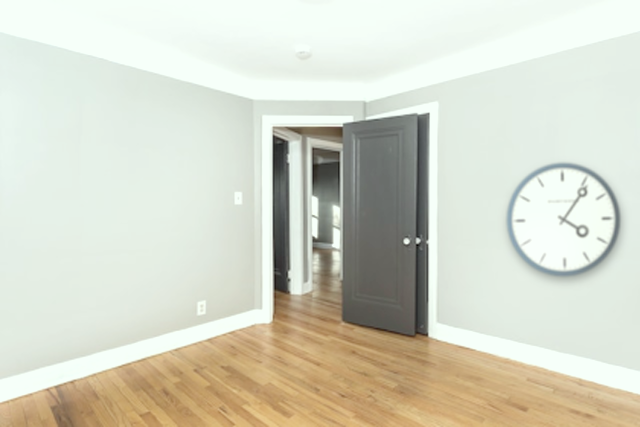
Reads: 4h06
